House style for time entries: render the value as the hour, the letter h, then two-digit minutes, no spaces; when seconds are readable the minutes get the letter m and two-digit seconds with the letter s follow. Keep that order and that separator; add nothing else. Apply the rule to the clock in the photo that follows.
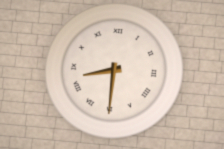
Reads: 8h30
